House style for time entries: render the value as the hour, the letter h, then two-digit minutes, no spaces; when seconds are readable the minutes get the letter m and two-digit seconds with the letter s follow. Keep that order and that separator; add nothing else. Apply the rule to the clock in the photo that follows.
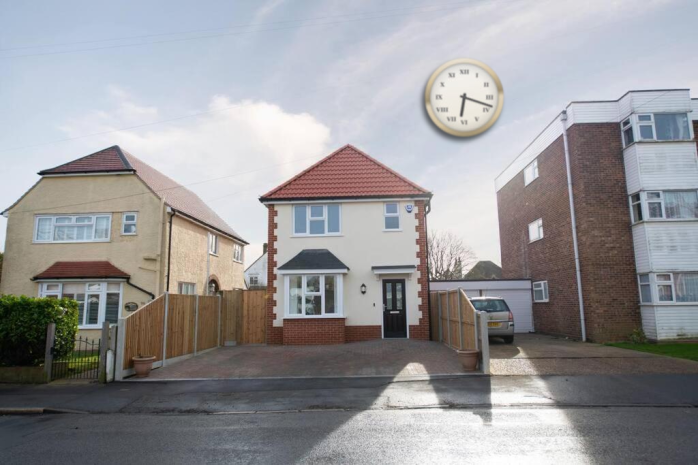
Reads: 6h18
